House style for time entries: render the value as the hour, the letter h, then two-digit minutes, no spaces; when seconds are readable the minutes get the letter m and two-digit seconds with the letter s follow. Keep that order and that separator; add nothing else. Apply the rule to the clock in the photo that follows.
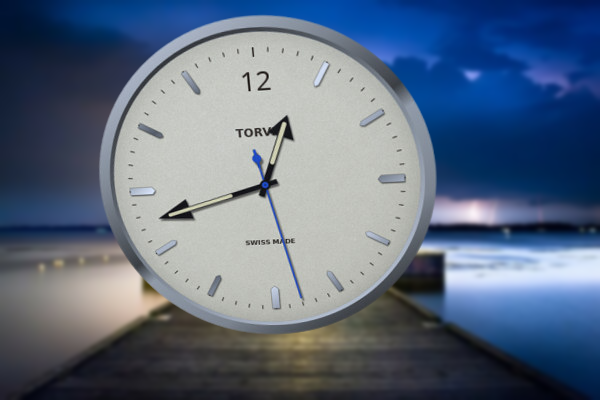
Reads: 12h42m28s
